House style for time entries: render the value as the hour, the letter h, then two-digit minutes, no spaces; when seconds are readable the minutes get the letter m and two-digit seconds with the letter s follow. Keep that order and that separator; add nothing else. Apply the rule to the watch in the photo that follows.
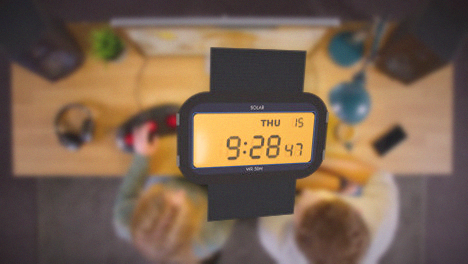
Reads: 9h28m47s
